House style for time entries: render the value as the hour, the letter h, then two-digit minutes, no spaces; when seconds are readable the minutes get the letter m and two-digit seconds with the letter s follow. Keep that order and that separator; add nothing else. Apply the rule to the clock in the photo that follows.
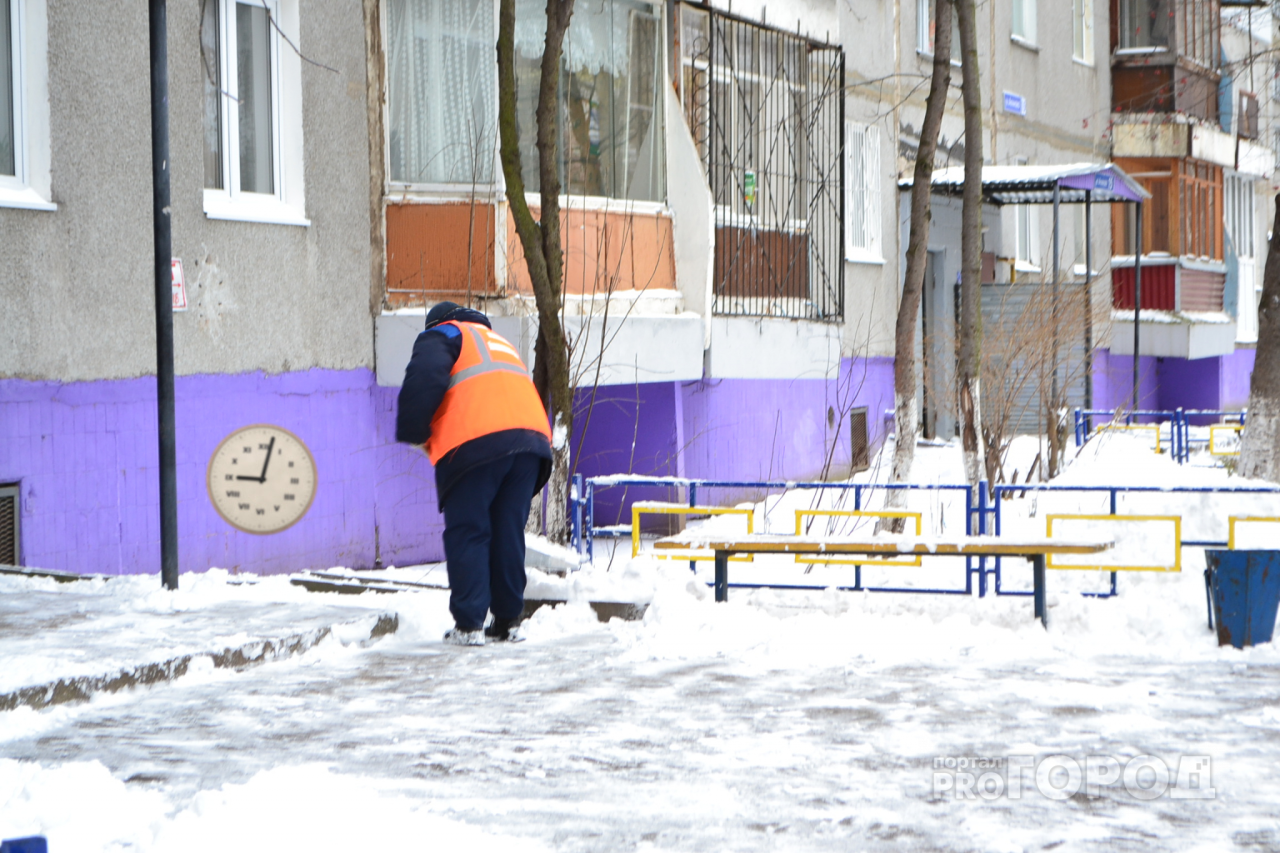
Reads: 9h02
